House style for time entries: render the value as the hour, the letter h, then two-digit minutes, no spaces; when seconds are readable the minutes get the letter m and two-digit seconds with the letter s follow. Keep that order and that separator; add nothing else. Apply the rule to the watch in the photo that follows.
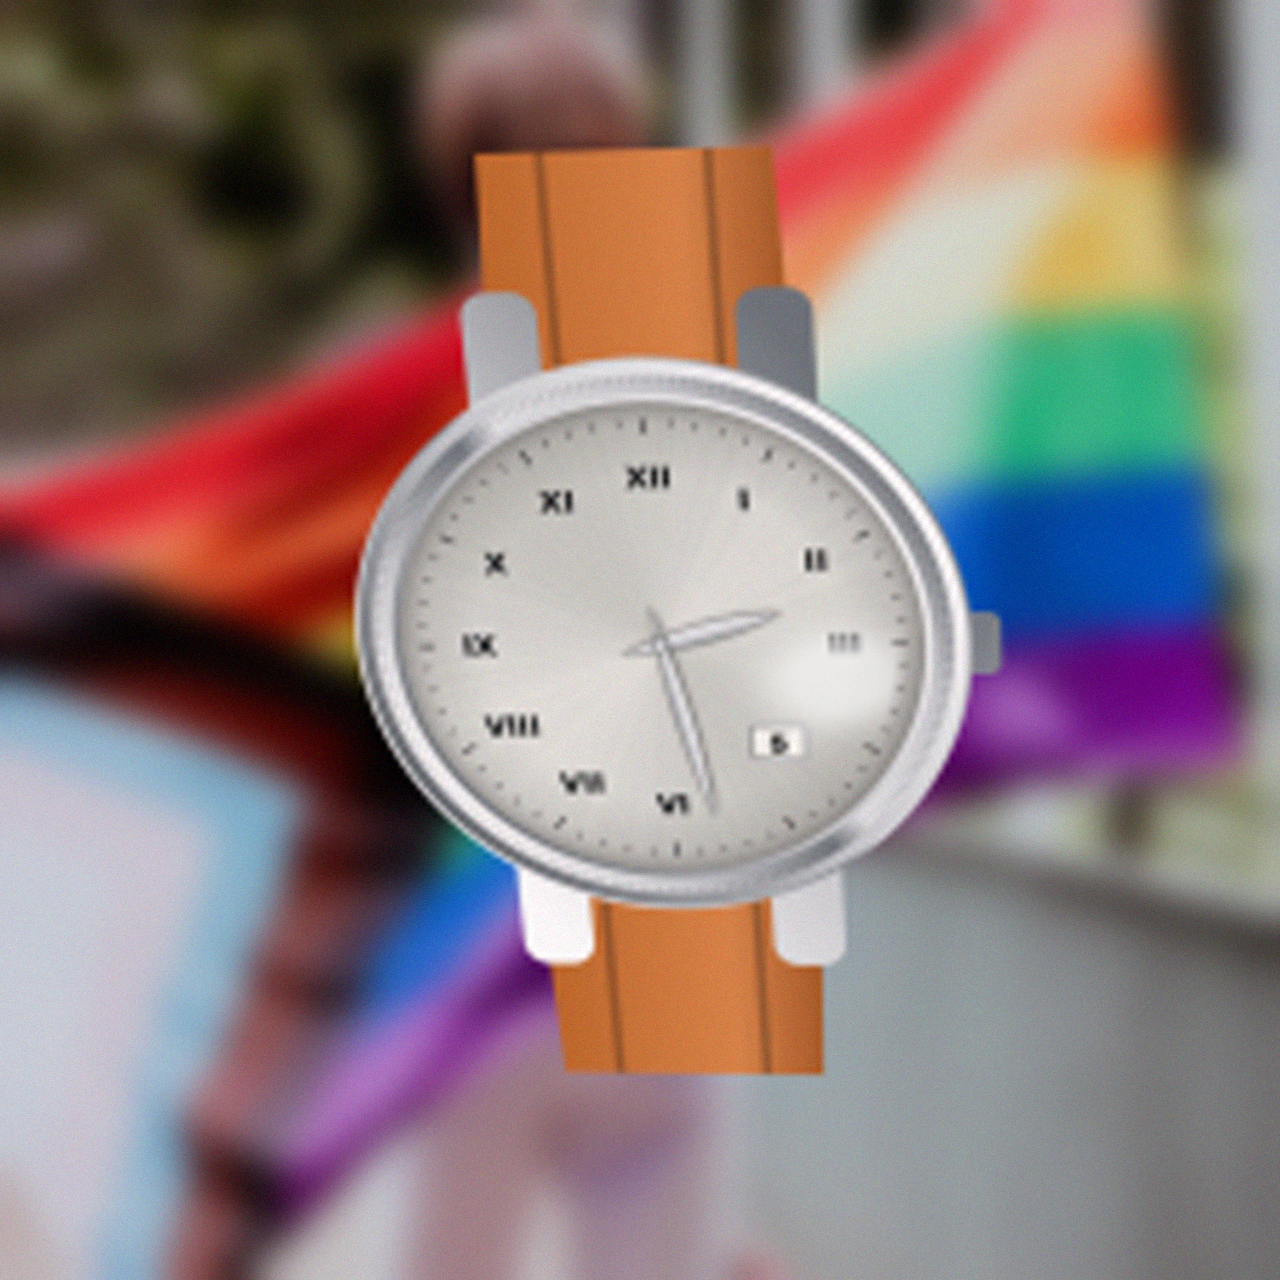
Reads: 2h28
